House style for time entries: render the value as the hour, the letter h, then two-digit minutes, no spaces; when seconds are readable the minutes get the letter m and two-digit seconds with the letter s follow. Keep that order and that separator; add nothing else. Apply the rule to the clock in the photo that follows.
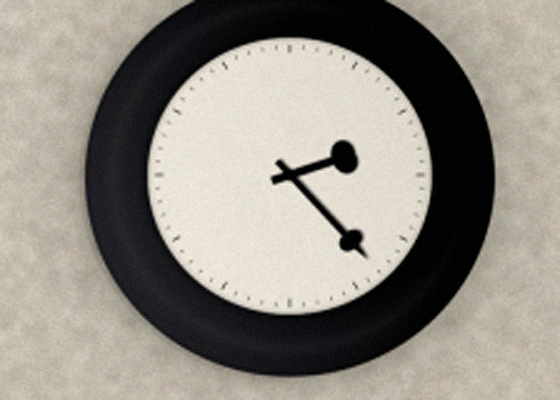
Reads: 2h23
